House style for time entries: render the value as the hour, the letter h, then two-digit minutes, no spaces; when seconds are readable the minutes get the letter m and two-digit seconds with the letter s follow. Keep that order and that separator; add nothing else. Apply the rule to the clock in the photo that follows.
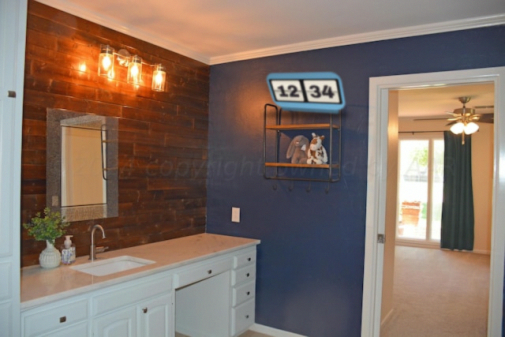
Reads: 12h34
